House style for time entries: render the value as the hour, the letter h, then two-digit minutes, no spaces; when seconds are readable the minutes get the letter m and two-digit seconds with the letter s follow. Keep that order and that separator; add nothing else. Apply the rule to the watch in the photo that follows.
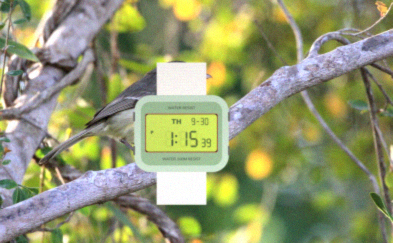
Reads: 1h15
